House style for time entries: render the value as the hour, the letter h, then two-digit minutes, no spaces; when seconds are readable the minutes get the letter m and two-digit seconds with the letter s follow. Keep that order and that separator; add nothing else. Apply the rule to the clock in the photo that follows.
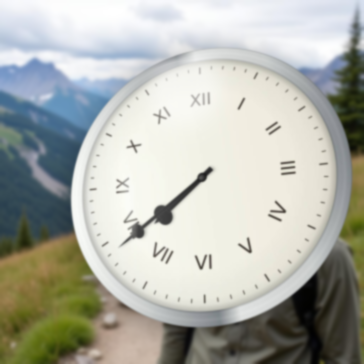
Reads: 7h39
